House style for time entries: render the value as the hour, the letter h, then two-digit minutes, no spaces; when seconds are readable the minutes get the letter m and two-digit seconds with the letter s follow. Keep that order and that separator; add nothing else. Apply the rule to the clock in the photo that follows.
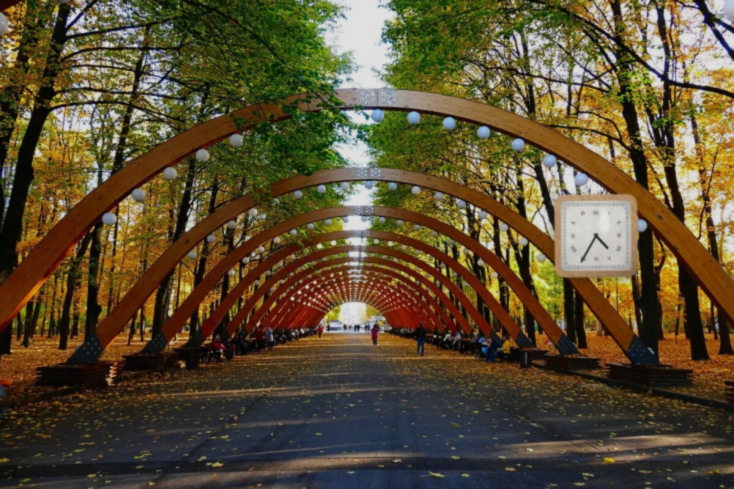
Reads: 4h35
